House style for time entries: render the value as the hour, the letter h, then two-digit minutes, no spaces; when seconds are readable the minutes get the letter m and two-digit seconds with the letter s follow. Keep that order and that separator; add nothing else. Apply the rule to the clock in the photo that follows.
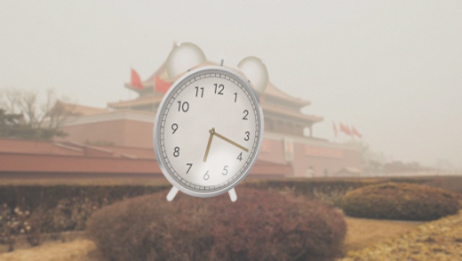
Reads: 6h18
